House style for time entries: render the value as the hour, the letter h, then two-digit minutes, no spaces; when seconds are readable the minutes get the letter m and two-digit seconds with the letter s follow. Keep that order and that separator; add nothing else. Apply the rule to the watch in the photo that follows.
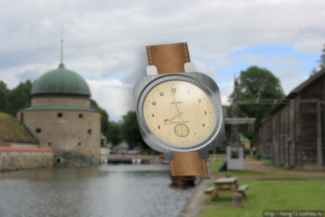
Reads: 7h59
